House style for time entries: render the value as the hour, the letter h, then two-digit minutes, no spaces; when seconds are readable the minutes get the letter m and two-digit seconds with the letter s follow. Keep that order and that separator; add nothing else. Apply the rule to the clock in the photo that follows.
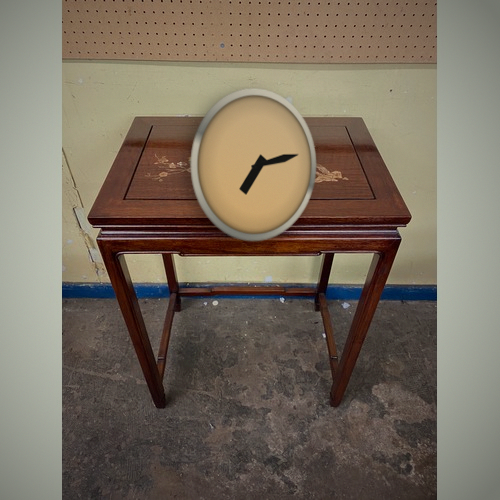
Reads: 7h13
